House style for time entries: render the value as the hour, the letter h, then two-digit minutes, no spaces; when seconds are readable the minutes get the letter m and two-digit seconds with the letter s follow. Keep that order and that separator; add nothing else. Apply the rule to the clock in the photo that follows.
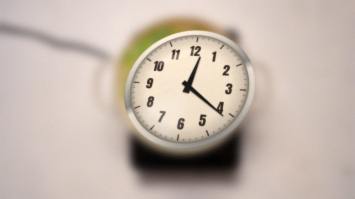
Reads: 12h21
